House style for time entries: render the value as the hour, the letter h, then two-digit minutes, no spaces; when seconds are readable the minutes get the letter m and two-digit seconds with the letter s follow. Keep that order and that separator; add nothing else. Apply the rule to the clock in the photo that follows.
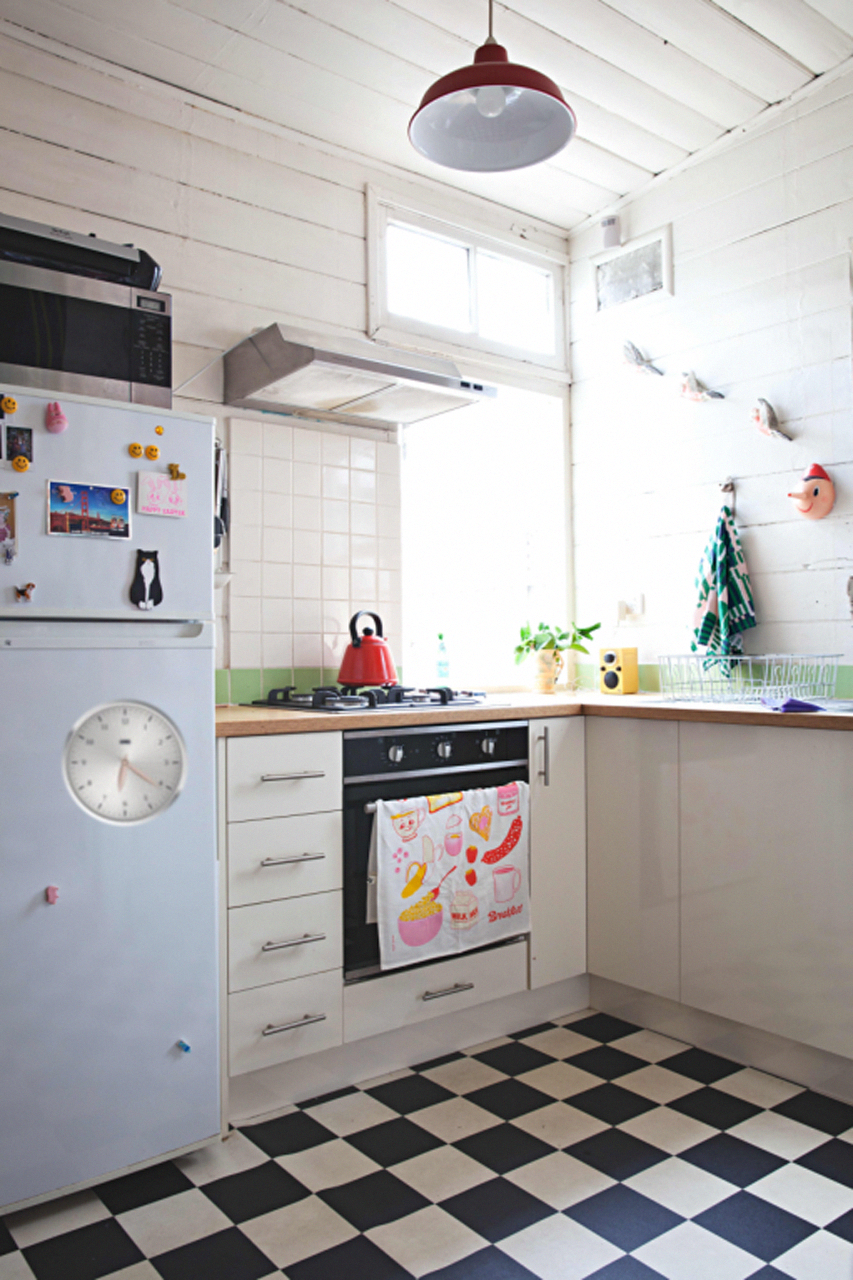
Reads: 6h21
